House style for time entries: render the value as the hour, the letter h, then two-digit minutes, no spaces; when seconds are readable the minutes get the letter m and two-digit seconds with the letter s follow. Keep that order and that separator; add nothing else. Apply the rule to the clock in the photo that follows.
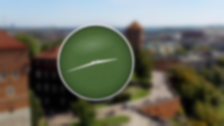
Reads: 2h42
